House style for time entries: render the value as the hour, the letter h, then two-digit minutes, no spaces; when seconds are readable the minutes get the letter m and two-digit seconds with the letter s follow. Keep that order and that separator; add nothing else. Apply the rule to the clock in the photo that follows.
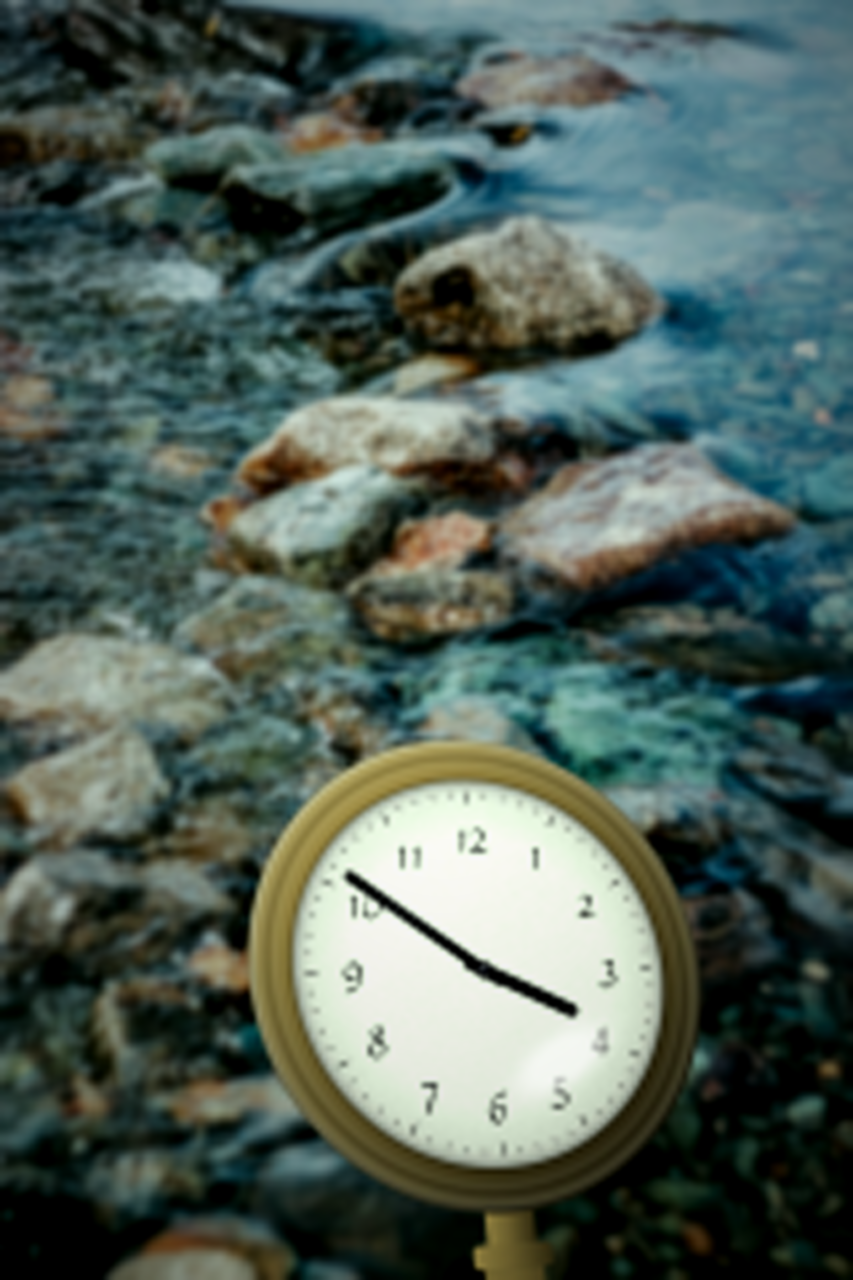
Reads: 3h51
